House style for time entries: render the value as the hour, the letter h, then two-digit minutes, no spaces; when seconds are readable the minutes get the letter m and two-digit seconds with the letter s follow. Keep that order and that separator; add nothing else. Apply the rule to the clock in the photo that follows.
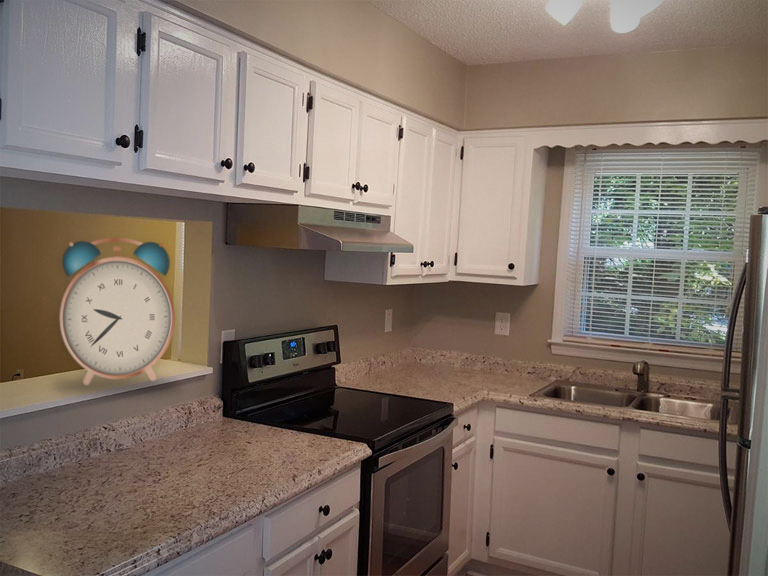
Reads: 9h38
